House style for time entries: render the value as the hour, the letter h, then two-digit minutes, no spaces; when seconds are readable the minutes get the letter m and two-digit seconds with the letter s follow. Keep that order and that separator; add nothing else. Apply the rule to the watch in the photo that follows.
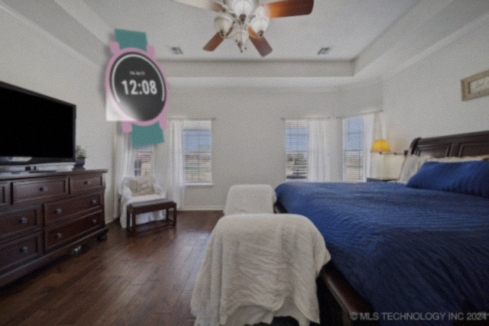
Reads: 12h08
